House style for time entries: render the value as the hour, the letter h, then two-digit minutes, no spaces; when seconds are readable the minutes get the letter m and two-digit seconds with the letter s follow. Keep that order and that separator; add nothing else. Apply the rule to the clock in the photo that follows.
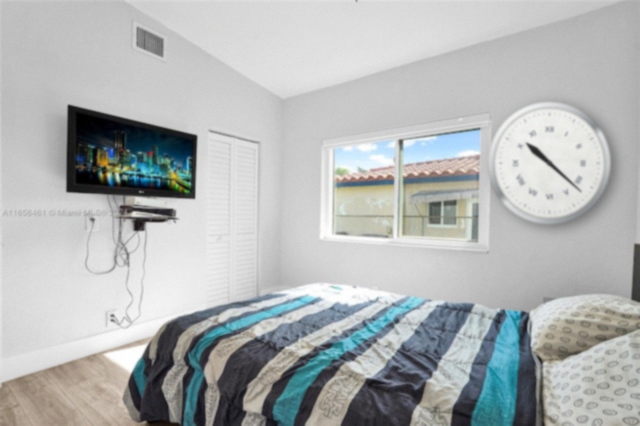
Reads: 10h22
